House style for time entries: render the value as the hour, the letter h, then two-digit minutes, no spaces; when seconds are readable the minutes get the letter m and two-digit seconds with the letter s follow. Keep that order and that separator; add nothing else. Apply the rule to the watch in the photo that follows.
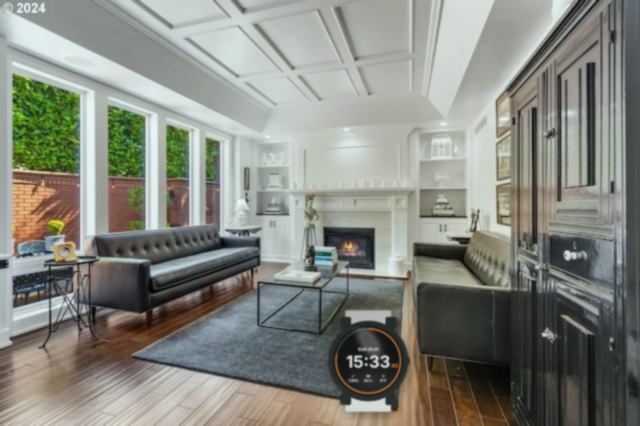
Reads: 15h33
